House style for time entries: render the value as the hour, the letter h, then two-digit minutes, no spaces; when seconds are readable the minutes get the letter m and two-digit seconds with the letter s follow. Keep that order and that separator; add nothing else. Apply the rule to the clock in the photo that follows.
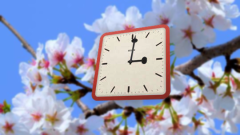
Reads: 3h01
